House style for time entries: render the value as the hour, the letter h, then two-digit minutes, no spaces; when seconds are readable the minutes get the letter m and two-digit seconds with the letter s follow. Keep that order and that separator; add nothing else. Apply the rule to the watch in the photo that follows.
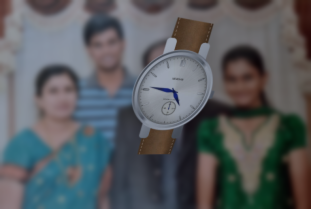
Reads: 4h46
